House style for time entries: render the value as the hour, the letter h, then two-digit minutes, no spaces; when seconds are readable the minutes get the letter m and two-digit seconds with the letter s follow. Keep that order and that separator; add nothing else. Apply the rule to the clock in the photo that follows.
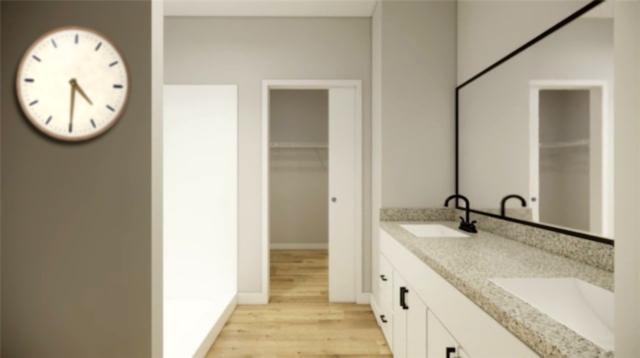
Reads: 4h30
